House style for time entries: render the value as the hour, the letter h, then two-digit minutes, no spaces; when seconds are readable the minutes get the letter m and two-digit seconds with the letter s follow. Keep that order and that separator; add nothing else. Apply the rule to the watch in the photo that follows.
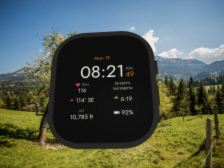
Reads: 8h21
